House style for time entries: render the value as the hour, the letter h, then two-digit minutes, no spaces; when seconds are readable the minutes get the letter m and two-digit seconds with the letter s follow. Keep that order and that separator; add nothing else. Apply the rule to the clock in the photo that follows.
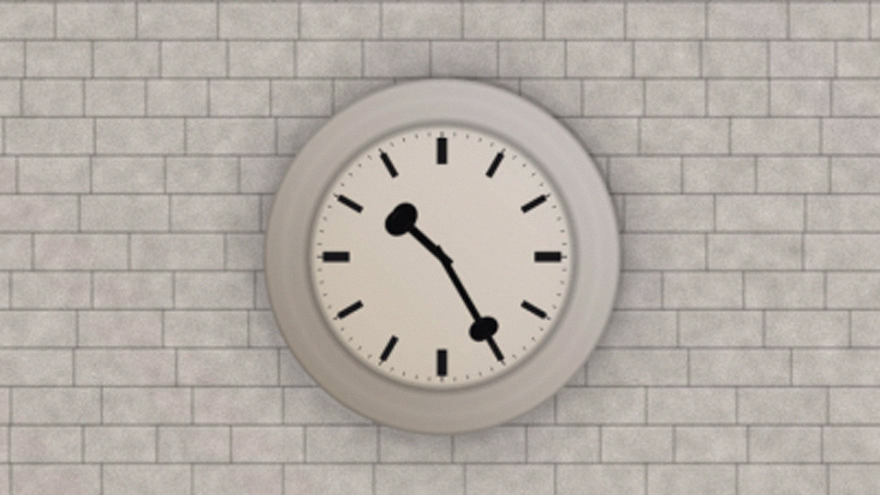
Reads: 10h25
